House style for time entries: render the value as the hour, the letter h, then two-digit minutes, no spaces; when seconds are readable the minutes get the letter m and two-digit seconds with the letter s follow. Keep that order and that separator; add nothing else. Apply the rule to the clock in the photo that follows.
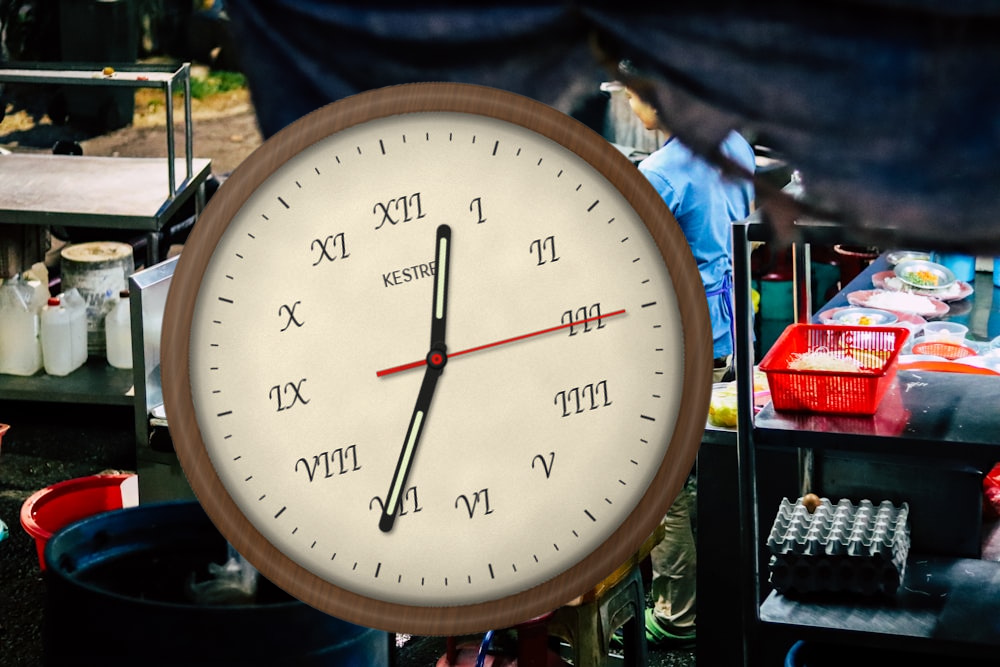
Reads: 12h35m15s
